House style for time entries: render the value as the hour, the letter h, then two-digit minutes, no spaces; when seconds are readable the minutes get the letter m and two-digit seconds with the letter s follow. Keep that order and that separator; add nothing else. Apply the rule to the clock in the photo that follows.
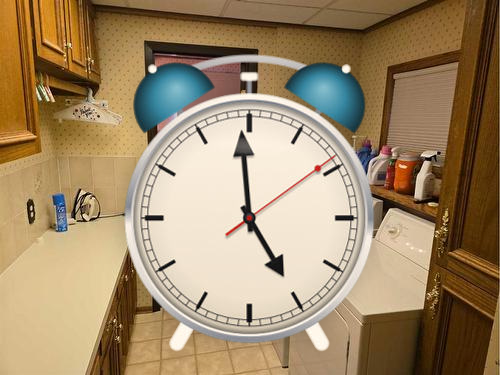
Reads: 4h59m09s
